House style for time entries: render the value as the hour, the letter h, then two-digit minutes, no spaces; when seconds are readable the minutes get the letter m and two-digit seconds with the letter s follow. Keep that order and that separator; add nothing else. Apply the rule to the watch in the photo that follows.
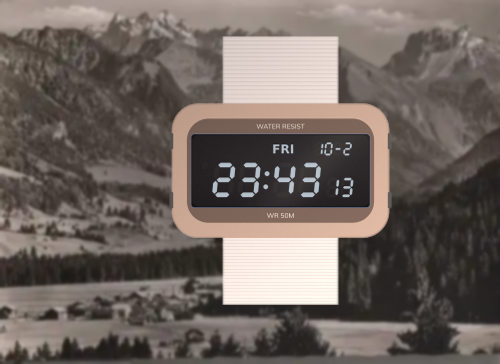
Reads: 23h43m13s
